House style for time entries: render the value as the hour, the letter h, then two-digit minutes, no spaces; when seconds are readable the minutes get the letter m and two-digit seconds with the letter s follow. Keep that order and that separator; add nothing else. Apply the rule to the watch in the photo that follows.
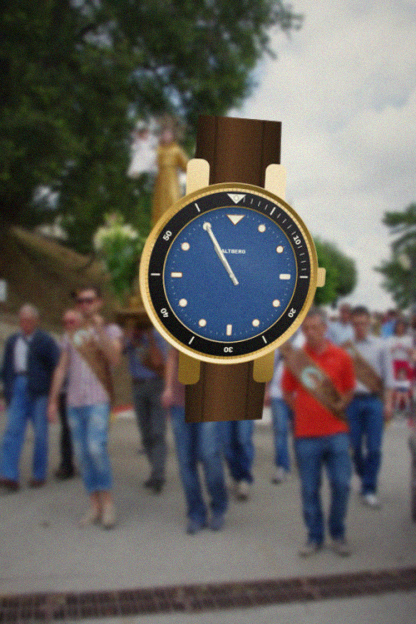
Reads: 10h55
